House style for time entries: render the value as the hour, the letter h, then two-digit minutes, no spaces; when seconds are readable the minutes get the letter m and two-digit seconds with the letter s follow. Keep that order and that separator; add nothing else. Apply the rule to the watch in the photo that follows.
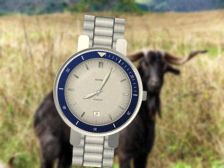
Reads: 8h04
